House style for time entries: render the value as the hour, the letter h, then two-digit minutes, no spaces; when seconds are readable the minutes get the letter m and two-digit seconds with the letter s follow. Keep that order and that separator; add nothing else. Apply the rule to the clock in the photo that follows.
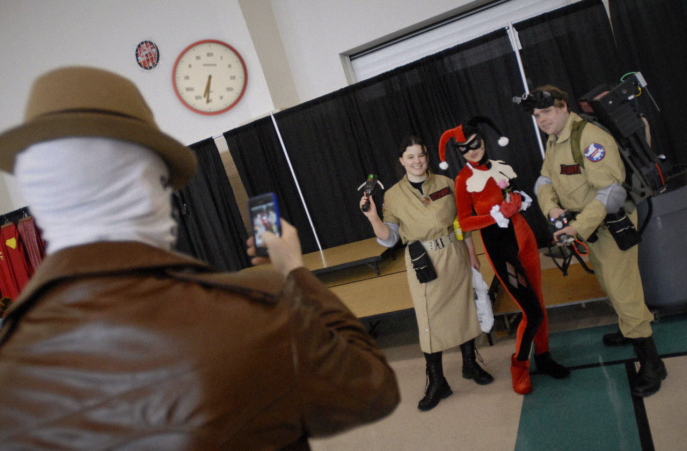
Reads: 6h31
